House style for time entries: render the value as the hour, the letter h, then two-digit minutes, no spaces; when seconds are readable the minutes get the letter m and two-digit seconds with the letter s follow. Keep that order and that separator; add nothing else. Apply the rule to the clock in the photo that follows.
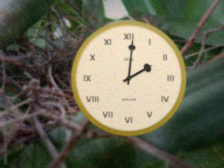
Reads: 2h01
